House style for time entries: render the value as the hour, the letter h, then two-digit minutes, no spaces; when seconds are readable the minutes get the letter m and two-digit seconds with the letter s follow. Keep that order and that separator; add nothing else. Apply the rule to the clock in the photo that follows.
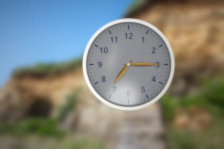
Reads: 7h15
